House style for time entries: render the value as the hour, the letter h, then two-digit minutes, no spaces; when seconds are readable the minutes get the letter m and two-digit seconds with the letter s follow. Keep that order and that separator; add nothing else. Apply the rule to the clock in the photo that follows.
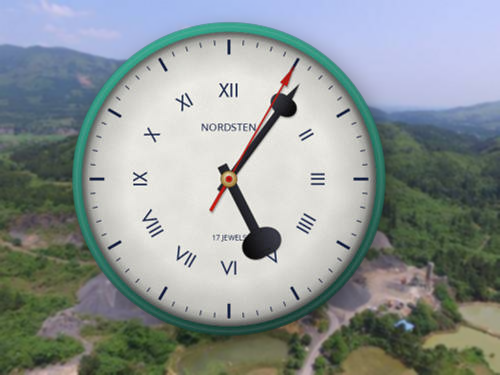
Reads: 5h06m05s
